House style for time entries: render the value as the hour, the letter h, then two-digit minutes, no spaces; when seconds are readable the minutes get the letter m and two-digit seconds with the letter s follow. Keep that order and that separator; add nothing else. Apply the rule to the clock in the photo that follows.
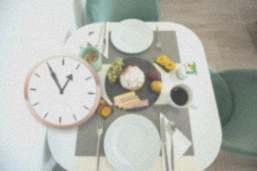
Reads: 12h55
